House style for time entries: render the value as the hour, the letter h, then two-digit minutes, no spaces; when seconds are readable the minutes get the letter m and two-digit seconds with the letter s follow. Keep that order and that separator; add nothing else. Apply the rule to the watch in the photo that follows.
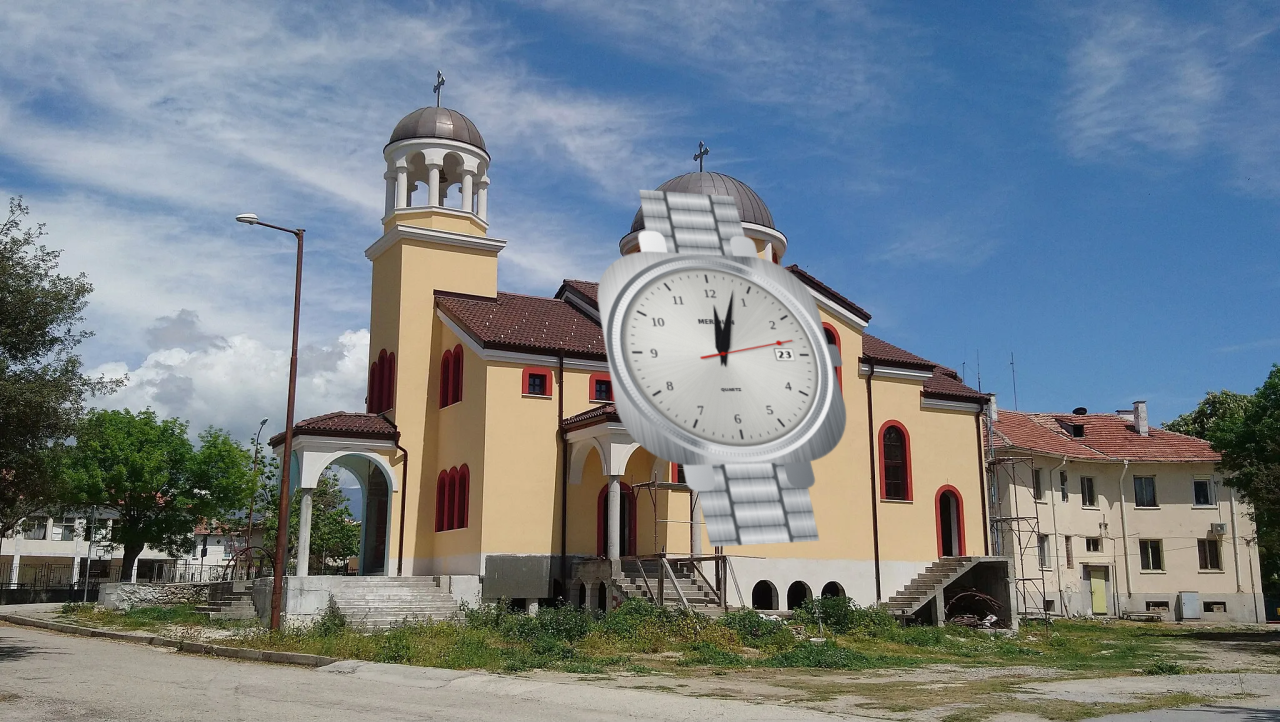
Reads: 12h03m13s
